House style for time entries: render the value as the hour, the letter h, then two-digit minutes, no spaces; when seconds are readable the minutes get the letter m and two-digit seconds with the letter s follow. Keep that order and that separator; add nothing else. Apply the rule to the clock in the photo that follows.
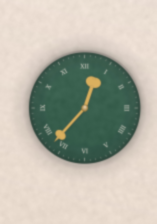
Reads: 12h37
